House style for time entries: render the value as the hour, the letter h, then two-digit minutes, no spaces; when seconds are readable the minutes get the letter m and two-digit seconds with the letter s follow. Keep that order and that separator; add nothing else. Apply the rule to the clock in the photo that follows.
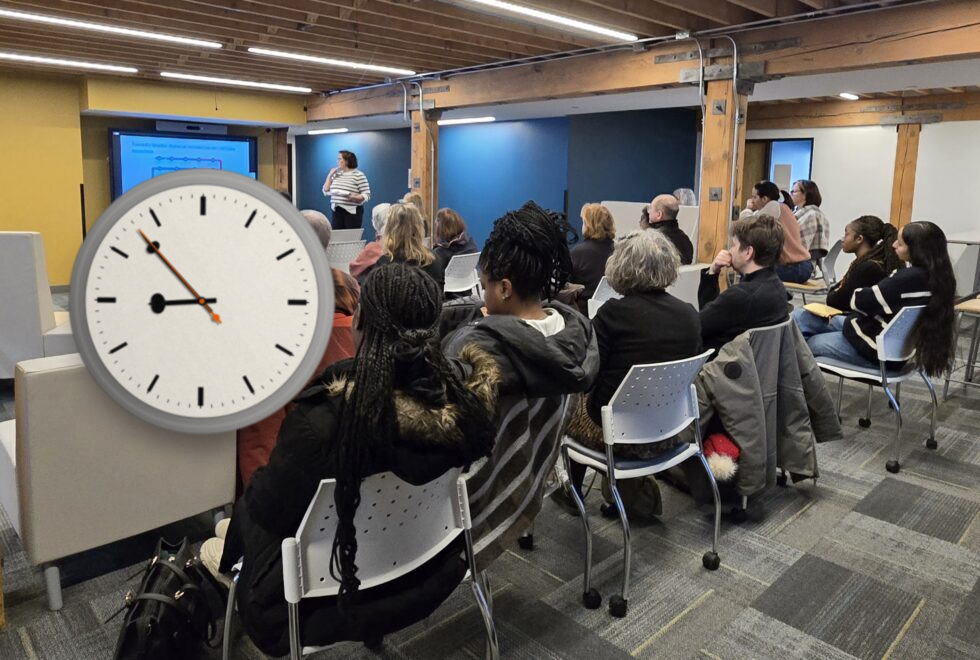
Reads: 8h52m53s
